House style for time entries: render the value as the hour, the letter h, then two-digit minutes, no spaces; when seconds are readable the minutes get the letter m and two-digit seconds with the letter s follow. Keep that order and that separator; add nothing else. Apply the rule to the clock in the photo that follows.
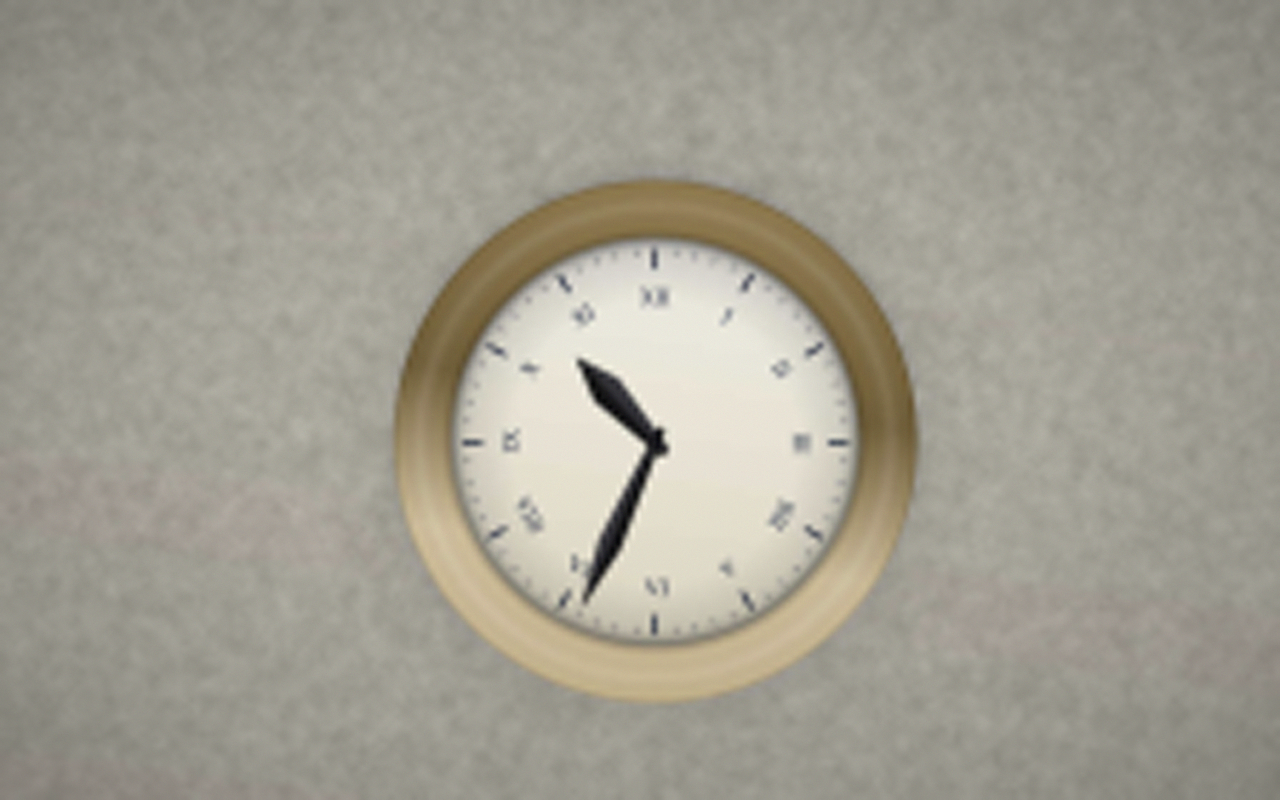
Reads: 10h34
